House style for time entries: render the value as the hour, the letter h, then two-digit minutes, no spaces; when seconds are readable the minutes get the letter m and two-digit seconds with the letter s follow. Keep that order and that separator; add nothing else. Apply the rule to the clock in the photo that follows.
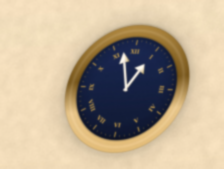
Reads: 12h57
